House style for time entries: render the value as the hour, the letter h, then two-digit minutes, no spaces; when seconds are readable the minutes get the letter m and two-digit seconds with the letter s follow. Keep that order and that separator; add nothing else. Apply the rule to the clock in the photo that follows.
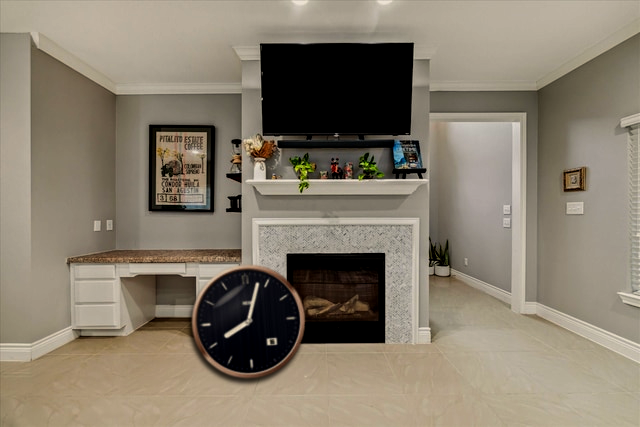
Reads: 8h03
